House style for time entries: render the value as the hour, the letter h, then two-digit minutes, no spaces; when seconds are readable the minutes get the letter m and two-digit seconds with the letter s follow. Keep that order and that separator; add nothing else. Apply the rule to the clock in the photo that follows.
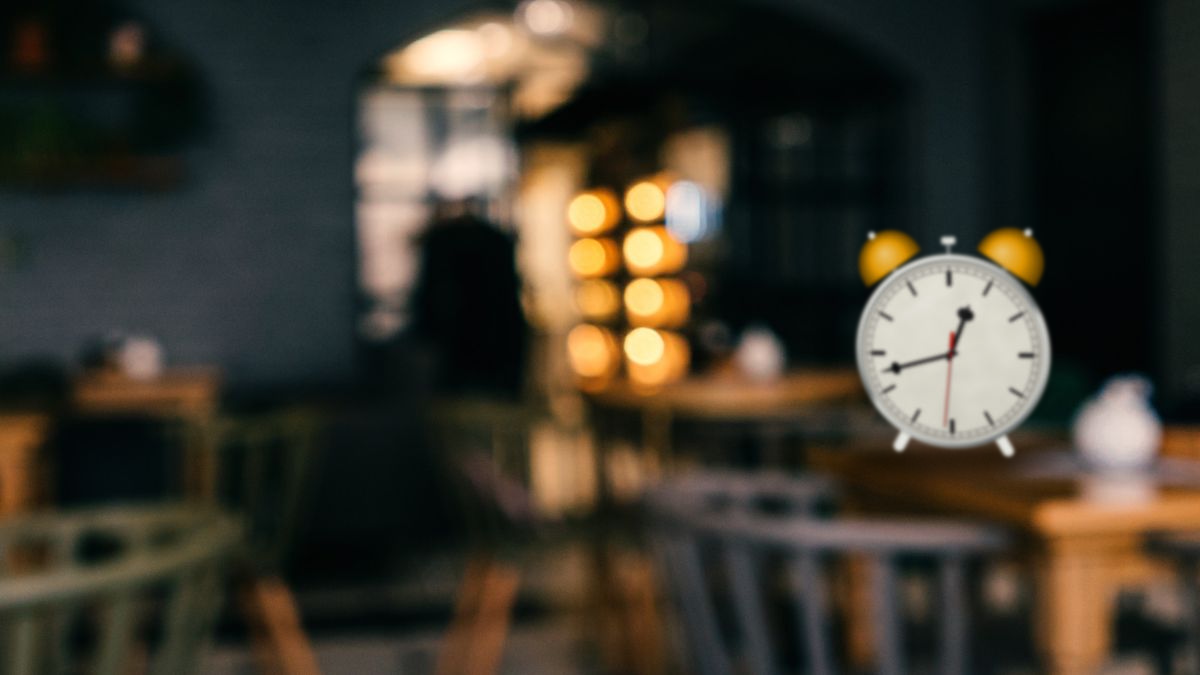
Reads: 12h42m31s
